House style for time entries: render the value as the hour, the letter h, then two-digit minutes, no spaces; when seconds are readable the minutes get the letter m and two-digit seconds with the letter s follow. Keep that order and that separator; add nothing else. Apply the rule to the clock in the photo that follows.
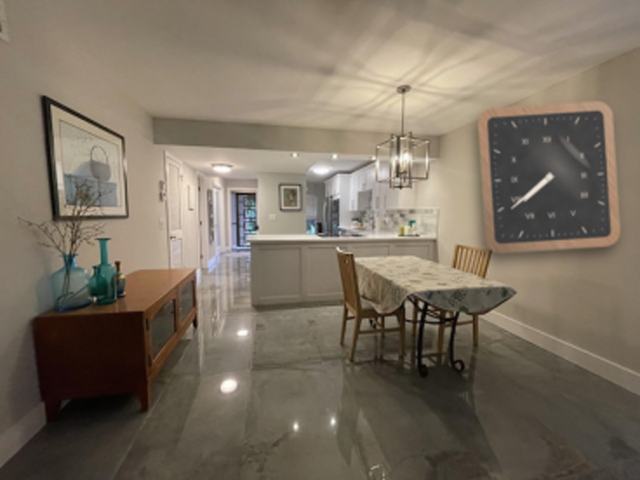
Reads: 7h39
